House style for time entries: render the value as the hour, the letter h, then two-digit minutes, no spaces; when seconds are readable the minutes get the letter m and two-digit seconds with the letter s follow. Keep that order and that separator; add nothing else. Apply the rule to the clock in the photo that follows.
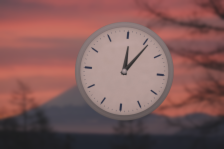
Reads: 12h06
